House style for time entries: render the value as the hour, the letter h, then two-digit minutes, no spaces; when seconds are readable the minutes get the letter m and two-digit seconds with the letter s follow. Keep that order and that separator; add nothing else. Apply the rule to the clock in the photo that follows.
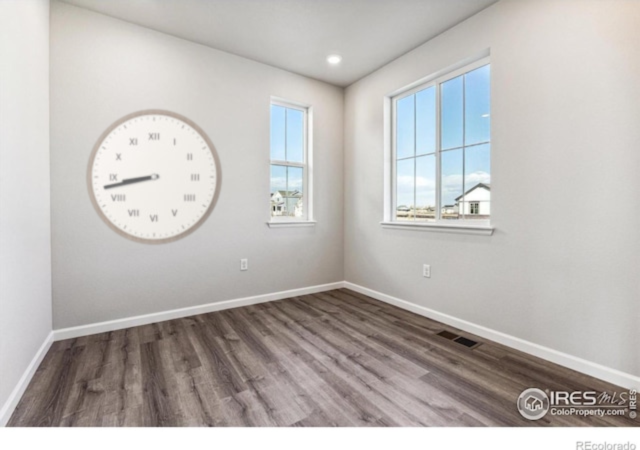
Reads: 8h43
